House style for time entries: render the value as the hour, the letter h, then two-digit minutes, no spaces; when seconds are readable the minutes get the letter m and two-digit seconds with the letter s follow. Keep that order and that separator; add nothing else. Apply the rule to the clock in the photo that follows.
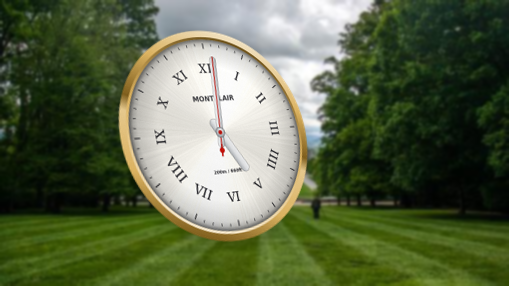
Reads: 5h01m01s
